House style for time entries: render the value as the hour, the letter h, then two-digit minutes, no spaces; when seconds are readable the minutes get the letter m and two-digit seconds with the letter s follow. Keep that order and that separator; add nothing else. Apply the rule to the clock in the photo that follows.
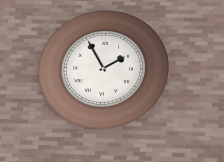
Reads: 1h55
